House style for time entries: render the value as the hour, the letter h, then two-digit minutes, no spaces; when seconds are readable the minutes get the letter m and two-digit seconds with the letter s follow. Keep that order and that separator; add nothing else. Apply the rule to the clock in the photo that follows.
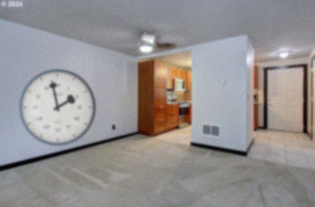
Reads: 1h58
